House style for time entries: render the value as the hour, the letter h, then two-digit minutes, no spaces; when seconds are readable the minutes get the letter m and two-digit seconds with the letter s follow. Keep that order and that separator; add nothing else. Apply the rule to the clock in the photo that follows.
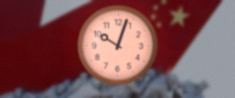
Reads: 10h03
